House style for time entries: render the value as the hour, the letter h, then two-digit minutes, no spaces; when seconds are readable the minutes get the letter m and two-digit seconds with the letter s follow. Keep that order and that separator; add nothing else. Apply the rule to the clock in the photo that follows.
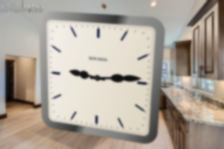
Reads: 9h14
